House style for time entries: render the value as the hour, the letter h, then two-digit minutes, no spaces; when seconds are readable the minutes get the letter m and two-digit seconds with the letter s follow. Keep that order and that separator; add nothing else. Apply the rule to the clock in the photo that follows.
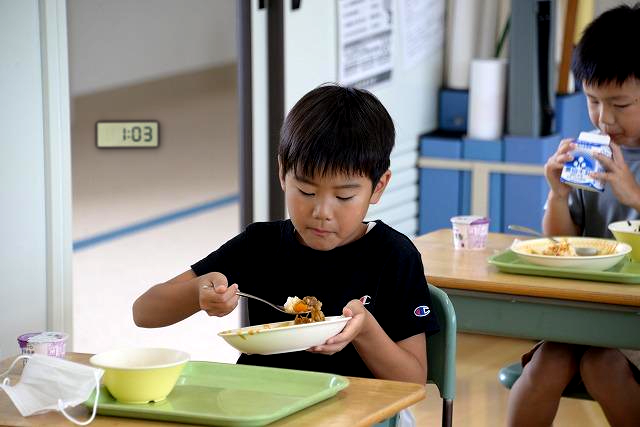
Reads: 1h03
